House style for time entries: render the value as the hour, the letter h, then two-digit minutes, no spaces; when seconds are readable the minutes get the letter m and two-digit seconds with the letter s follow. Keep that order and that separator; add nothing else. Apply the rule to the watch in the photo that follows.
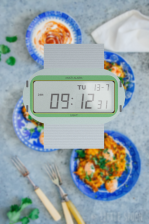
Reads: 9h12m31s
